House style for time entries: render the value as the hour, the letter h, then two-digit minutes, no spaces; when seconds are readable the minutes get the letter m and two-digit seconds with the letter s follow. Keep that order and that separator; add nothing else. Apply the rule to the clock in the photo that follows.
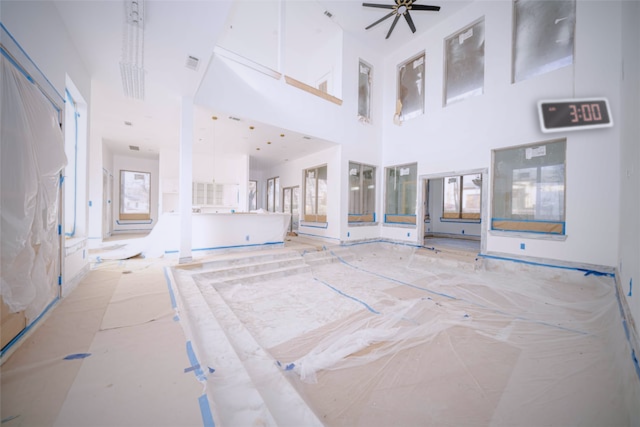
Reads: 3h00
